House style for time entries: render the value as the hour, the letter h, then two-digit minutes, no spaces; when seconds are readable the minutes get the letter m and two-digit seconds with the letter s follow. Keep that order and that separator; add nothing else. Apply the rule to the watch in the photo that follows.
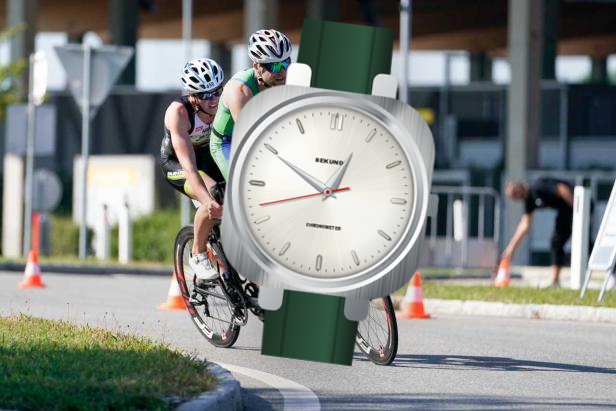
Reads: 12h49m42s
